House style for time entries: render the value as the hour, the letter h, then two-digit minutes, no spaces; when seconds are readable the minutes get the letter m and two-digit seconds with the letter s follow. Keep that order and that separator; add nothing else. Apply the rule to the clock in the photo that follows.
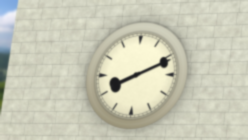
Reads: 8h11
